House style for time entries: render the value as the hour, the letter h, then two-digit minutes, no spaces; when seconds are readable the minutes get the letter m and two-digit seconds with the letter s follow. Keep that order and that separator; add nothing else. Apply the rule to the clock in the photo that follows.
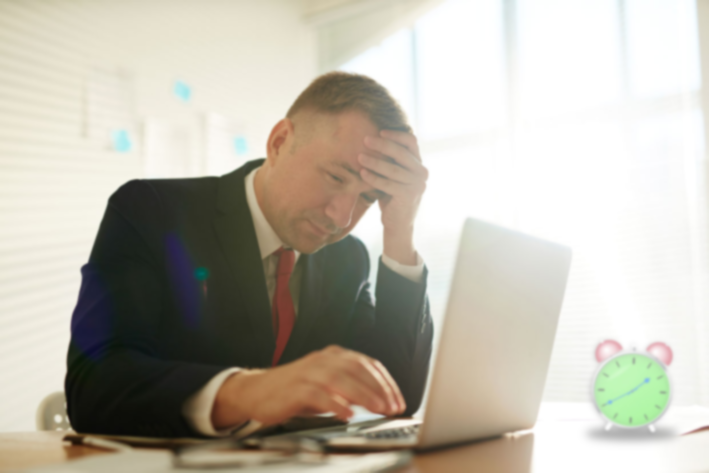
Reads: 1h40
